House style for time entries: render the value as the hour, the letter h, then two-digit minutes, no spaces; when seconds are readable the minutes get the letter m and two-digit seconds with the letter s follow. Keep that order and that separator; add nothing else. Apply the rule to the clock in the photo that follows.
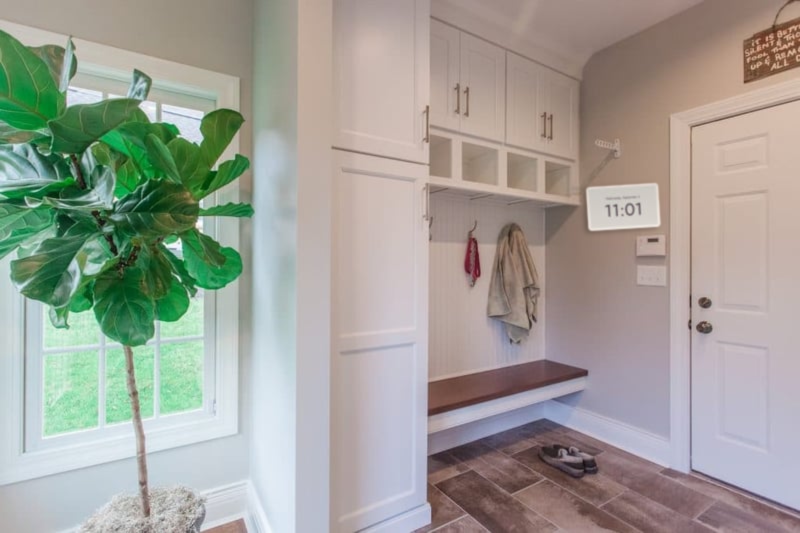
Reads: 11h01
